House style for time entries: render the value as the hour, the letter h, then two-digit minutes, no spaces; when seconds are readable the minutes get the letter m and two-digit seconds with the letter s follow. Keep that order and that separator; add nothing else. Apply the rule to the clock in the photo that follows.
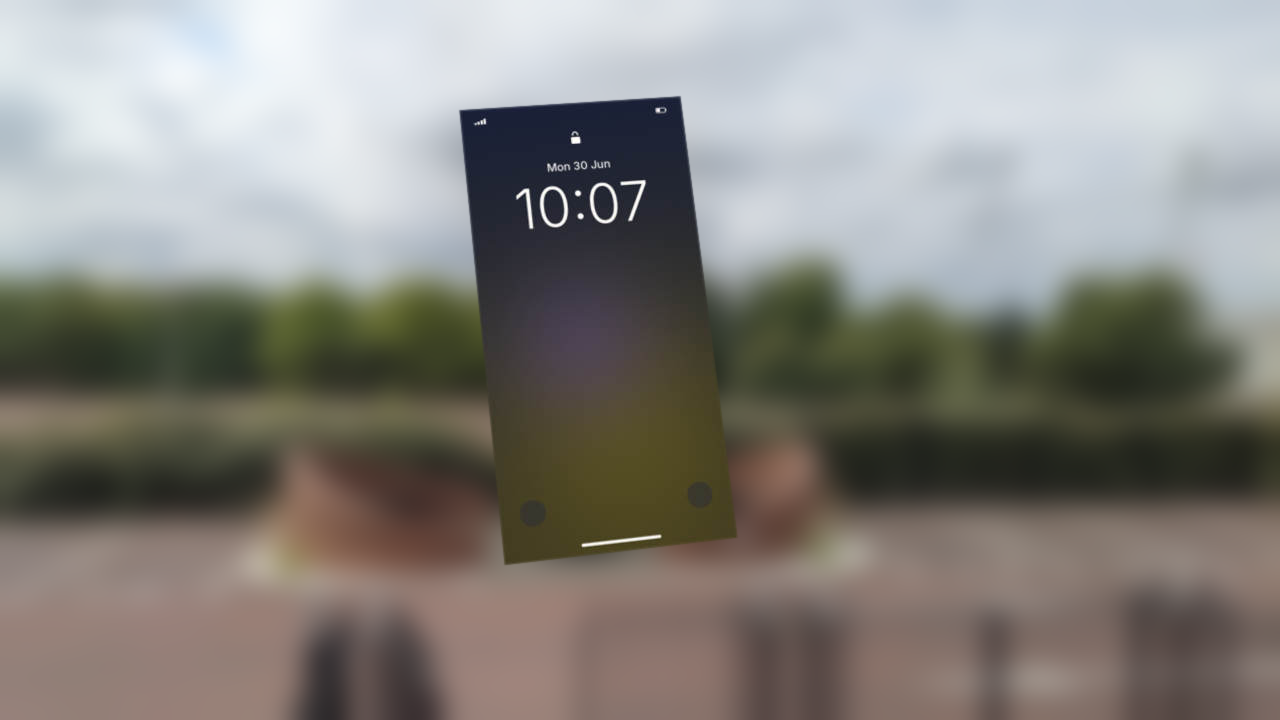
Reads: 10h07
